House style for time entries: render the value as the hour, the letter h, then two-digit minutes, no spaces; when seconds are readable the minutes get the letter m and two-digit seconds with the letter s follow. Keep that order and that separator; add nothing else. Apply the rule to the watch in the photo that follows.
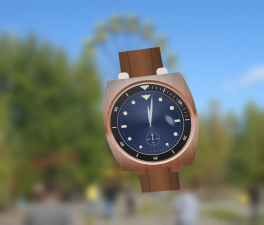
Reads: 12h02
